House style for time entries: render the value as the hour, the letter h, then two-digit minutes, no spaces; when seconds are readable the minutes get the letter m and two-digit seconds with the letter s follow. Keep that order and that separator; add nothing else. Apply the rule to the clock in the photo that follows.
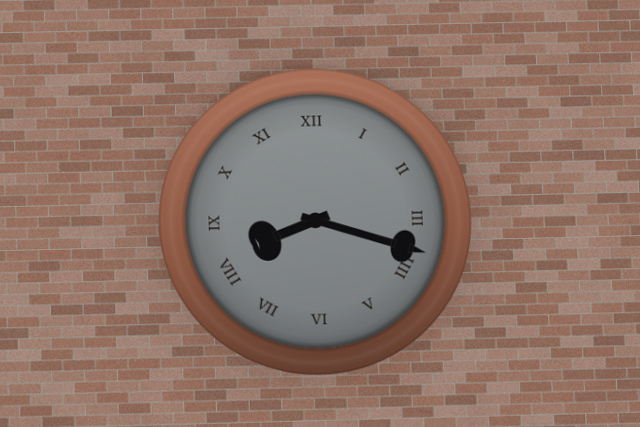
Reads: 8h18
